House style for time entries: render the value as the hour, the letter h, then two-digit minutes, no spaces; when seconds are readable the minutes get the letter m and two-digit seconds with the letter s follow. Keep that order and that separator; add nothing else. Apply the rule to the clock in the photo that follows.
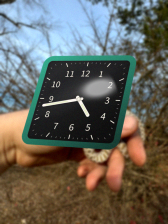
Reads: 4h43
